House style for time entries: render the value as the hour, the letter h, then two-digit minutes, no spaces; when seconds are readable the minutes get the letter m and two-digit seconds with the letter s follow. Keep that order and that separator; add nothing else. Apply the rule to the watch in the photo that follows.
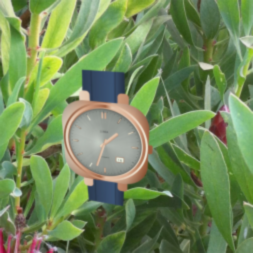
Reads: 1h33
